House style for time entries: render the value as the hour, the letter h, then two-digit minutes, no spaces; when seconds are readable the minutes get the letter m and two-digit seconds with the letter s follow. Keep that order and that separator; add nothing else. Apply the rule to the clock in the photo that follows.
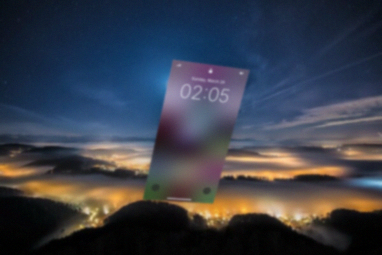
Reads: 2h05
